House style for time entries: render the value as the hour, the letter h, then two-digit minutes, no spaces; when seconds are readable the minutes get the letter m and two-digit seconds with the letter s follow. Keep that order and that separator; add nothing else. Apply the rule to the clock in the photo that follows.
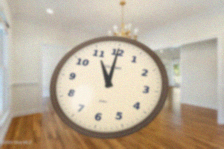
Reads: 11h00
